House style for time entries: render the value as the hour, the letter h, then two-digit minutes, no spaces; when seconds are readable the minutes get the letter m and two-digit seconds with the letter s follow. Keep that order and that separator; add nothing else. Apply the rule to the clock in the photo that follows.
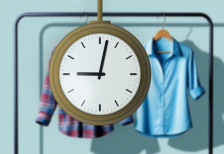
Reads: 9h02
